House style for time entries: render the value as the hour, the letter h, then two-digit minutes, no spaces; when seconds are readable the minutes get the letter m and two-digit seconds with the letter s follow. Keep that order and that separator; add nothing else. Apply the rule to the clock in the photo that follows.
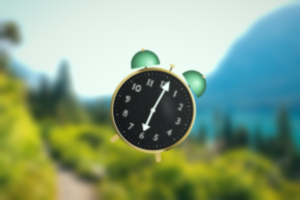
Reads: 6h01
